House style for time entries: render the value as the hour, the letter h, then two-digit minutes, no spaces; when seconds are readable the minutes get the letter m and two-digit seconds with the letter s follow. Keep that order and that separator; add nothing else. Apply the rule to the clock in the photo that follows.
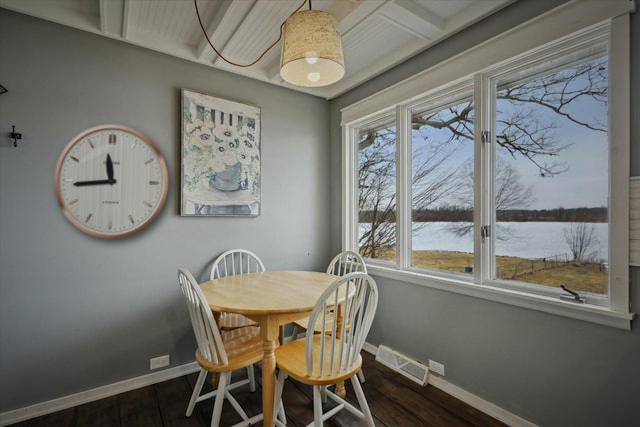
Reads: 11h44
